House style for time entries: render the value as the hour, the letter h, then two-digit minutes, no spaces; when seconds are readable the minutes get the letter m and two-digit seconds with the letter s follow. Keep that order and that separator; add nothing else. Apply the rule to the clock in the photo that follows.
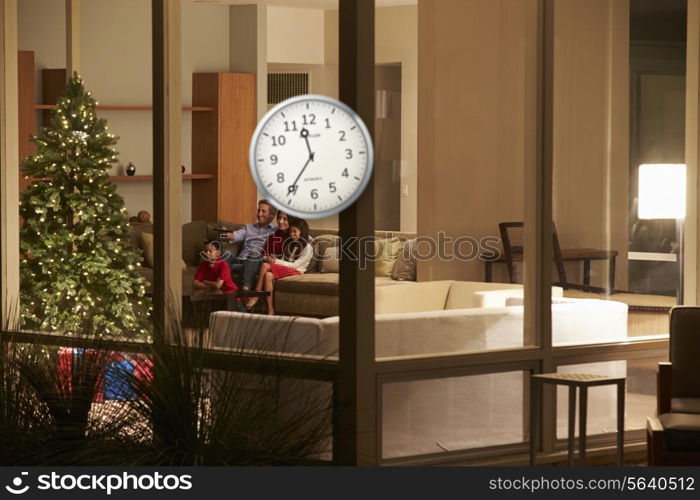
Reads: 11h36
